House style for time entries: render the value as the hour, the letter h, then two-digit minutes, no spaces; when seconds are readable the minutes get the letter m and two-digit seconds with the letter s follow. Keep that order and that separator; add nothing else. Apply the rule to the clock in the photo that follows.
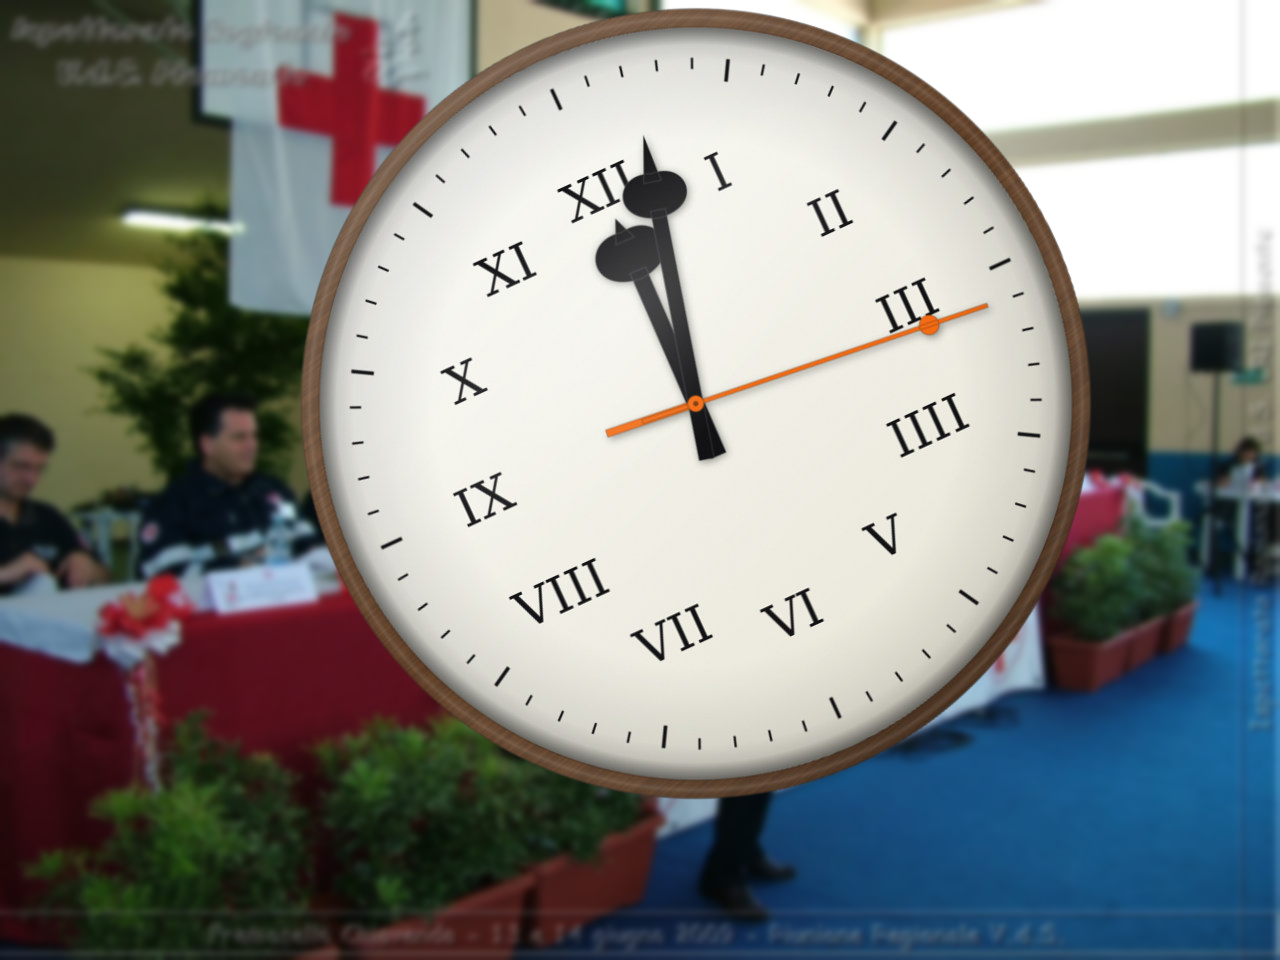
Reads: 12h02m16s
